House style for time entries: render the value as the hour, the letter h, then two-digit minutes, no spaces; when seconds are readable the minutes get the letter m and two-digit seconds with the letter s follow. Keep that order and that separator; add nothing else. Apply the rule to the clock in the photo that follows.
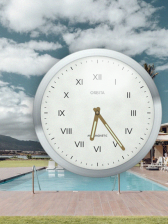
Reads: 6h24
